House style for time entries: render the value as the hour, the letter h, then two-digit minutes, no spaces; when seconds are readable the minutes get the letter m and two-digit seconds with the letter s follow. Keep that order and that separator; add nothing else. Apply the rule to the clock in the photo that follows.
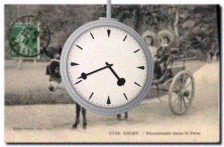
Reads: 4h41
